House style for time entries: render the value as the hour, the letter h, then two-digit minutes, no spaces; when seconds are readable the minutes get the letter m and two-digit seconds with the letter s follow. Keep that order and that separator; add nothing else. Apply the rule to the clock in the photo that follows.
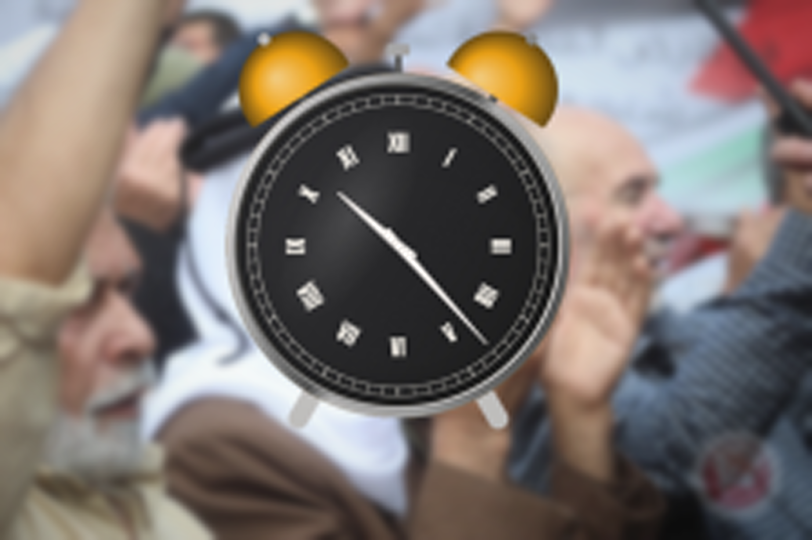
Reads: 10h23
